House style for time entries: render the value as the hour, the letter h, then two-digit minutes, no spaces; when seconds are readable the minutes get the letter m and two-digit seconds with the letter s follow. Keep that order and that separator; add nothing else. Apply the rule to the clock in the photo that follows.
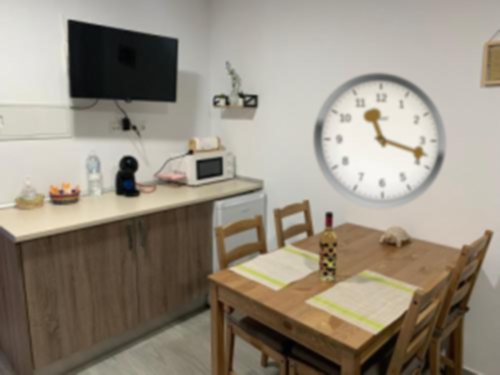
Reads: 11h18
